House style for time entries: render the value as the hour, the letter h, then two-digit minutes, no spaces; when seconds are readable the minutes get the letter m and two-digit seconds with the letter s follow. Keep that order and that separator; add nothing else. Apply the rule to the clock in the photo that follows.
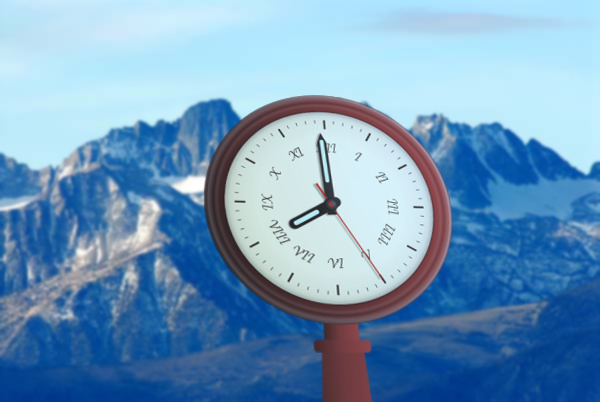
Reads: 7h59m25s
